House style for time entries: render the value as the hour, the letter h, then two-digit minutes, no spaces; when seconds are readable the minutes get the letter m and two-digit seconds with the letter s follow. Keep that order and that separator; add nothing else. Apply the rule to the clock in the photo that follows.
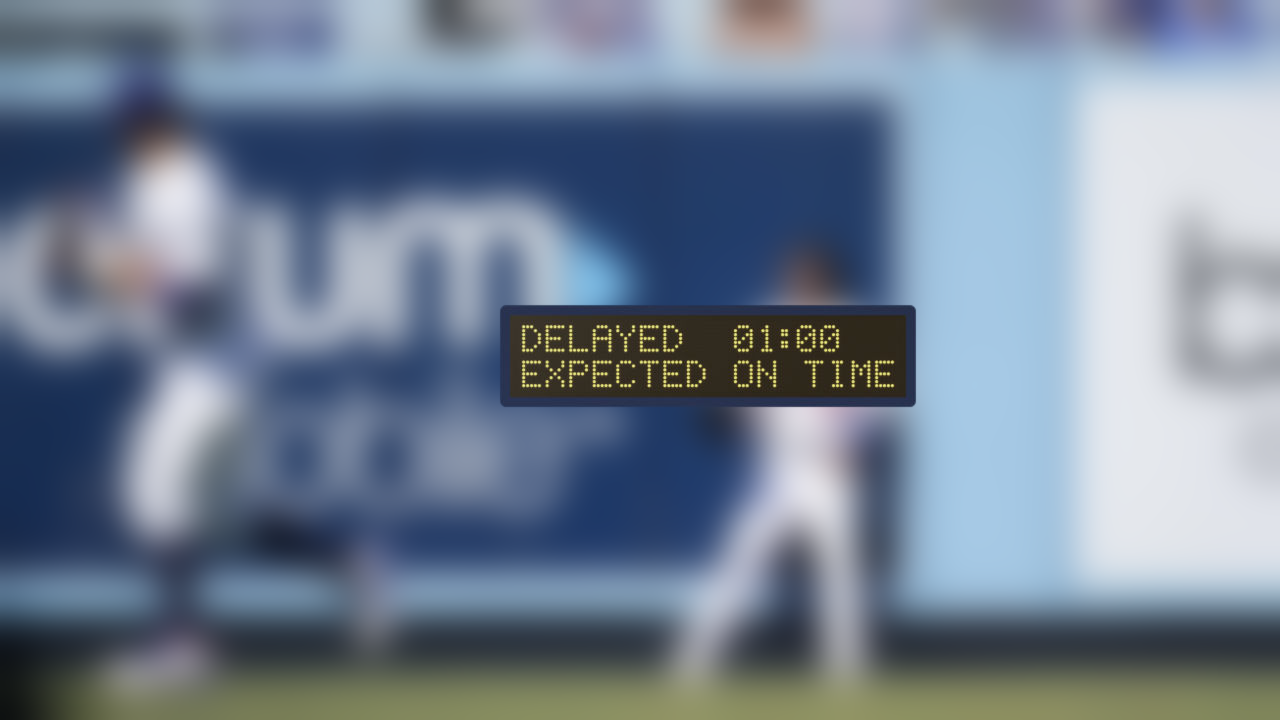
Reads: 1h00
